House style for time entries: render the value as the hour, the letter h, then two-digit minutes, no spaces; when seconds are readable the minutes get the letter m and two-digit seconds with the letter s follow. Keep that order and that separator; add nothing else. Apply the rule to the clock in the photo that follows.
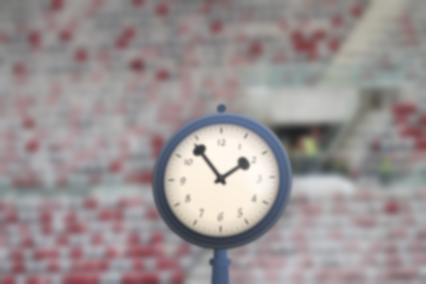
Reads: 1h54
